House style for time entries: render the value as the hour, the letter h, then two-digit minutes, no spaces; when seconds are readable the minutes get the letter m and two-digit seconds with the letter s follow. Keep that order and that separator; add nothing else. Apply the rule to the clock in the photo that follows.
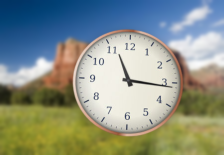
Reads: 11h16
